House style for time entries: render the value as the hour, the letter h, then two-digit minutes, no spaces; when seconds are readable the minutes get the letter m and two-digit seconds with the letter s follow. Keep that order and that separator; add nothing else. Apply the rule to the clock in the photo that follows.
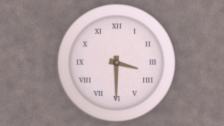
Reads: 3h30
